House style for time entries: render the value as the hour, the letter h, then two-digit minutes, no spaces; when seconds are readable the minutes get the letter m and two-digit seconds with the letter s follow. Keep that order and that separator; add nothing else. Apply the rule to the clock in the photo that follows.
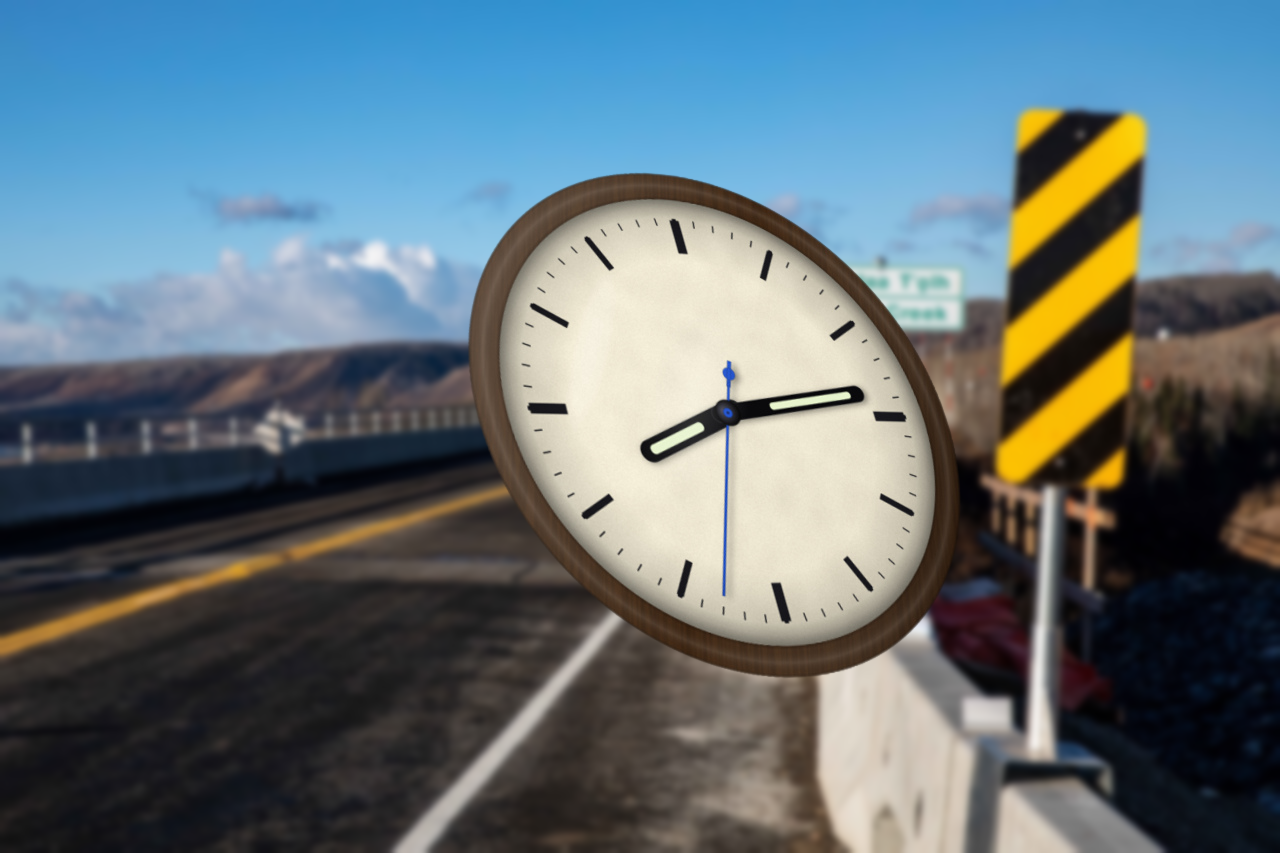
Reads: 8h13m33s
